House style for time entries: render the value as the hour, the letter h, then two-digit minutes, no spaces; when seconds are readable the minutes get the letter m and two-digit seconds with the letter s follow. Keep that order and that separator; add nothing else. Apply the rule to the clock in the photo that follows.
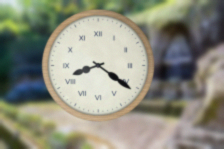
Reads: 8h21
